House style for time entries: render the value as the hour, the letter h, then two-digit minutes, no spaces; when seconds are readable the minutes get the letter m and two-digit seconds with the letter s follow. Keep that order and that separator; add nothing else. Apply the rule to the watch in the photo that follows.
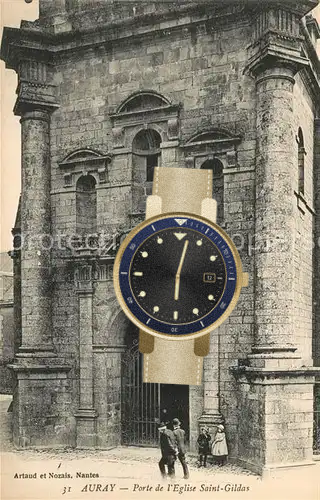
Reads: 6h02
